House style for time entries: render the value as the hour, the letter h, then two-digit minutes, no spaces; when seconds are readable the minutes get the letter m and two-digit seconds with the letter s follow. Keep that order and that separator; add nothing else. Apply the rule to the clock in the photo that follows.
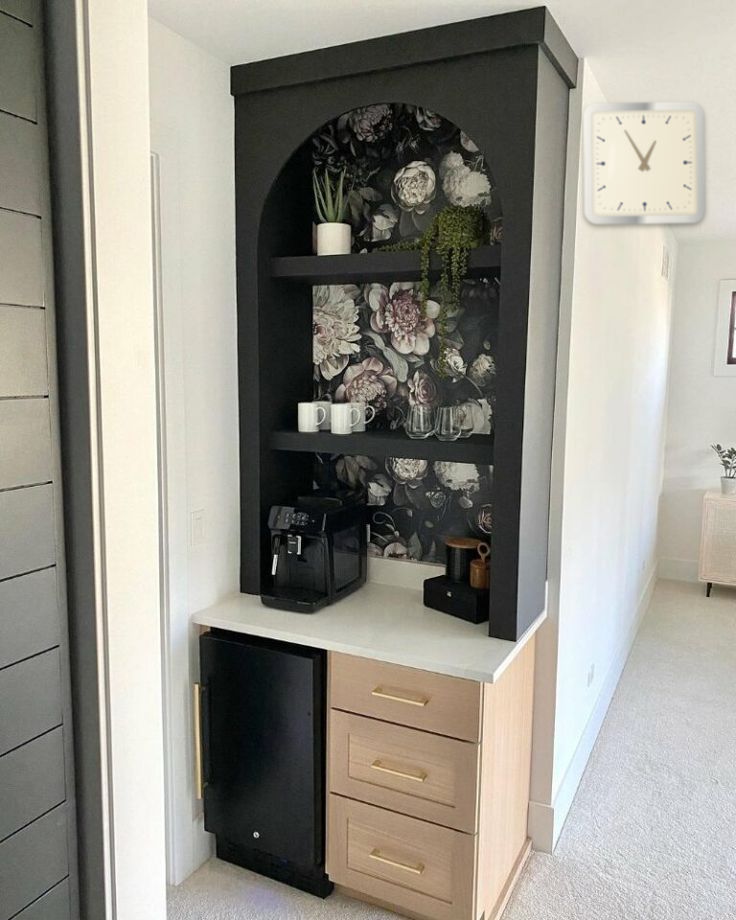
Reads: 12h55
